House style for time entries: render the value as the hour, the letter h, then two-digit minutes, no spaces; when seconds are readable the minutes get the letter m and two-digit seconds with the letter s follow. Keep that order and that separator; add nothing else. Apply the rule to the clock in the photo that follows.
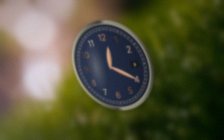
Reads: 12h20
